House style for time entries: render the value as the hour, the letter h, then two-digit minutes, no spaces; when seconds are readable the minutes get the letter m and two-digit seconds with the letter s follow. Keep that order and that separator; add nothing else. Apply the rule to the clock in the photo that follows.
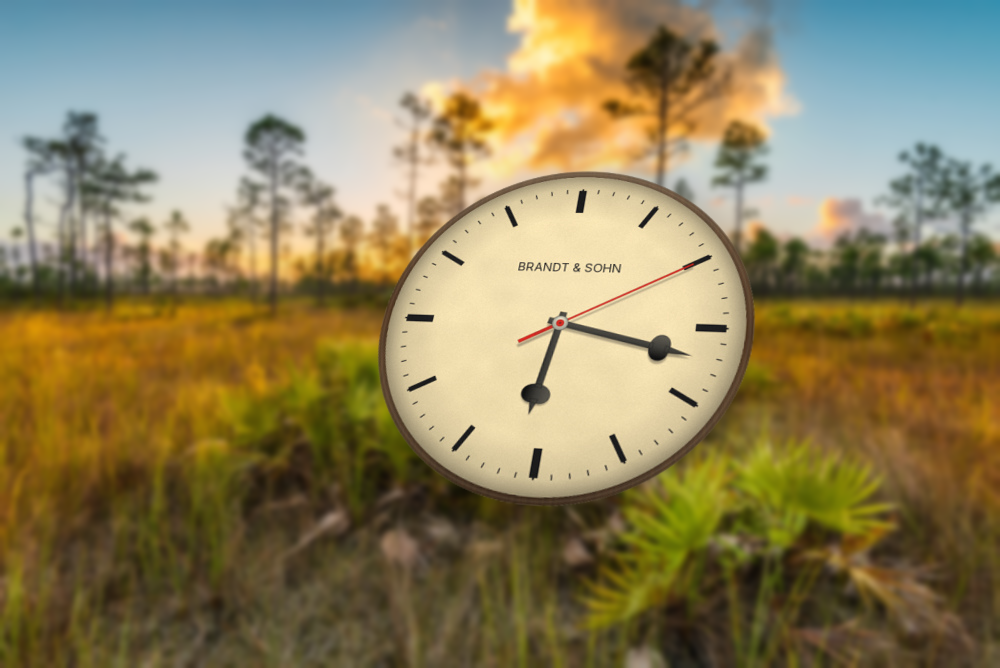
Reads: 6h17m10s
